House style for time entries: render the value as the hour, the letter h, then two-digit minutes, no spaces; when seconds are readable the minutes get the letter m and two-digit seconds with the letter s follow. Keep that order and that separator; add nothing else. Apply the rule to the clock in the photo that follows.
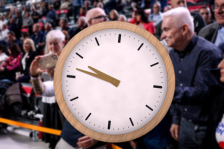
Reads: 9h47
